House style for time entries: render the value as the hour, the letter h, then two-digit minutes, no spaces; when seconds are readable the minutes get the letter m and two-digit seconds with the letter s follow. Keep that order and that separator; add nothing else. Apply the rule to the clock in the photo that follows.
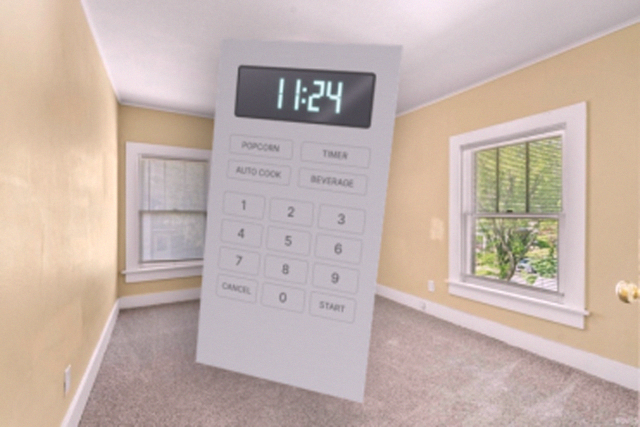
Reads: 11h24
